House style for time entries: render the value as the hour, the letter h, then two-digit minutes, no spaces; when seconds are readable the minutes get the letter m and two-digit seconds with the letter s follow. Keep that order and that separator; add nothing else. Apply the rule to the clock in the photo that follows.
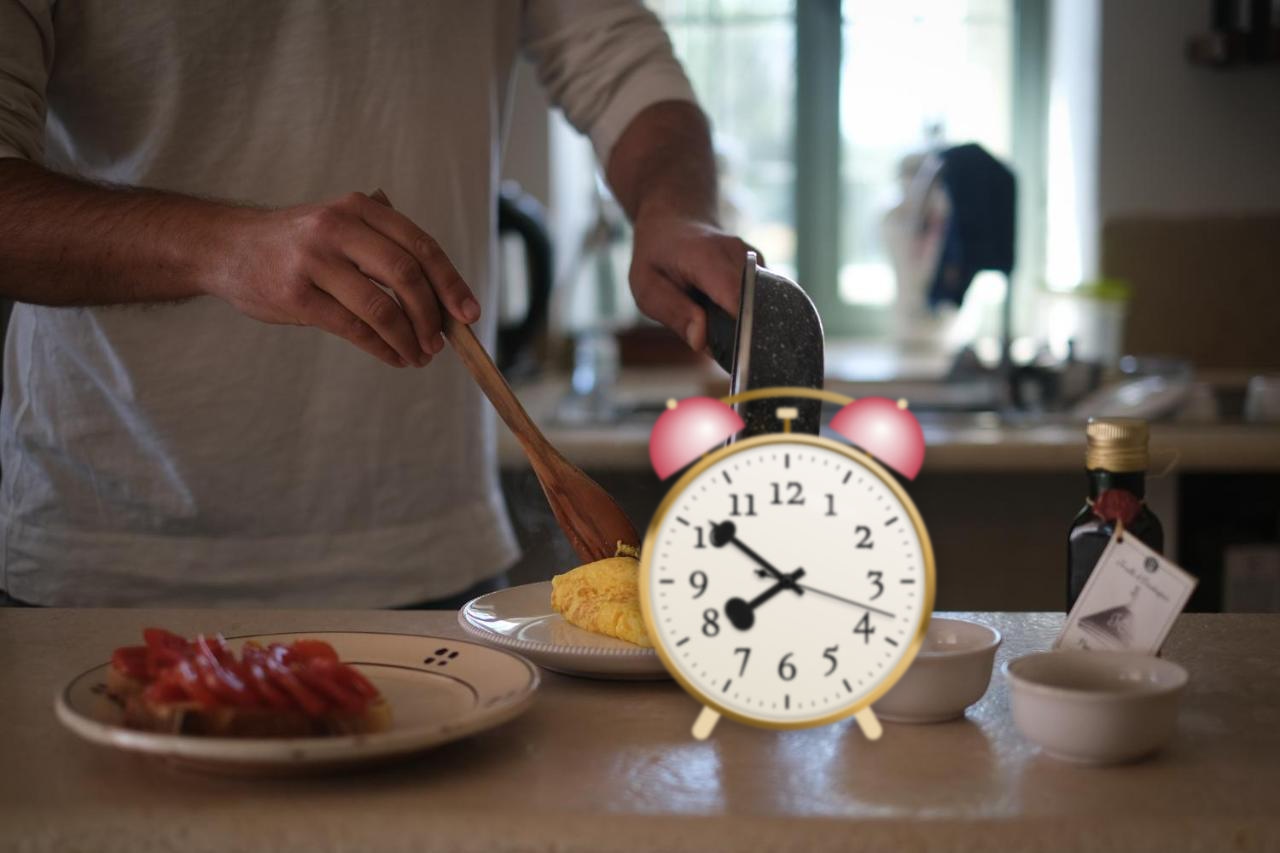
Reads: 7h51m18s
